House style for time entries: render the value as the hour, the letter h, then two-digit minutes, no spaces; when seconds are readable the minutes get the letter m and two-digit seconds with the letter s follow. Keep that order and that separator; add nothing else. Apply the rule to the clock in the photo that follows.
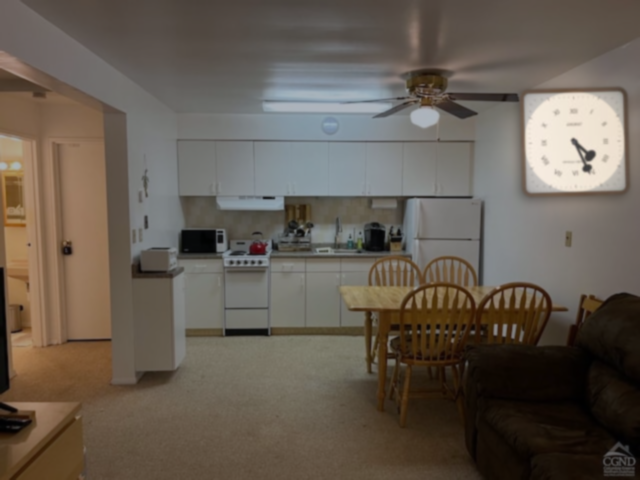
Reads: 4h26
